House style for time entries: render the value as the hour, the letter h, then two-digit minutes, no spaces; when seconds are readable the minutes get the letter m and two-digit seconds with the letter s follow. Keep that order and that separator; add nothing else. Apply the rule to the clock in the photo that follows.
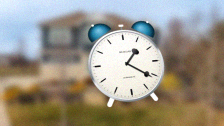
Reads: 1h21
